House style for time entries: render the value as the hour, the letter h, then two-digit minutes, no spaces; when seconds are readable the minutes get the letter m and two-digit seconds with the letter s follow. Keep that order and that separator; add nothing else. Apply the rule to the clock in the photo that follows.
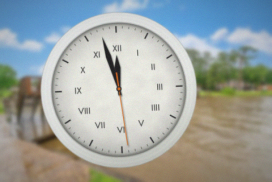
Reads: 11h57m29s
